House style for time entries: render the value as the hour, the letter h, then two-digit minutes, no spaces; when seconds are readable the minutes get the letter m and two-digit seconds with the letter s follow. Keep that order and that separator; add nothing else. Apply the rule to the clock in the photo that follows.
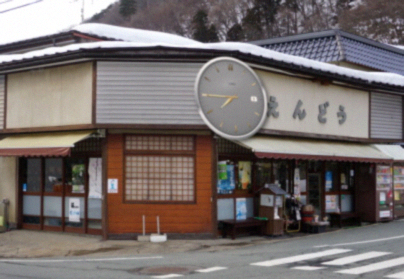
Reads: 7h45
